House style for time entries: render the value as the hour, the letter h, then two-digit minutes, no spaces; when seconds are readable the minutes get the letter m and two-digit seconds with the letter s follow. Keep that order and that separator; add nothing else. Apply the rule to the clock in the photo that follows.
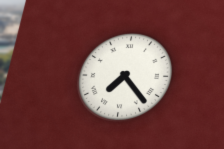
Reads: 7h23
